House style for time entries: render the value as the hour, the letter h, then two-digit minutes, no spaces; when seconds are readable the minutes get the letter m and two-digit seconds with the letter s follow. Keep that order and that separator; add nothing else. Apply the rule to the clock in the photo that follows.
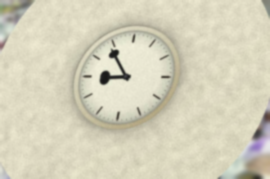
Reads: 8h54
